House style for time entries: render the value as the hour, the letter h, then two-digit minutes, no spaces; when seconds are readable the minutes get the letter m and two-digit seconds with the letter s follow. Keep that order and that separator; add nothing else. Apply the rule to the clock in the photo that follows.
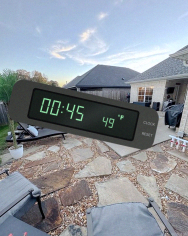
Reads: 0h45
